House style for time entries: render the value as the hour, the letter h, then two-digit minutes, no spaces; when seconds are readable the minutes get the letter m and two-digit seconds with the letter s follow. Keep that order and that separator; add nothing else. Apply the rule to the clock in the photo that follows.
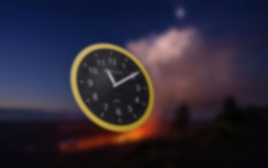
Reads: 11h10
